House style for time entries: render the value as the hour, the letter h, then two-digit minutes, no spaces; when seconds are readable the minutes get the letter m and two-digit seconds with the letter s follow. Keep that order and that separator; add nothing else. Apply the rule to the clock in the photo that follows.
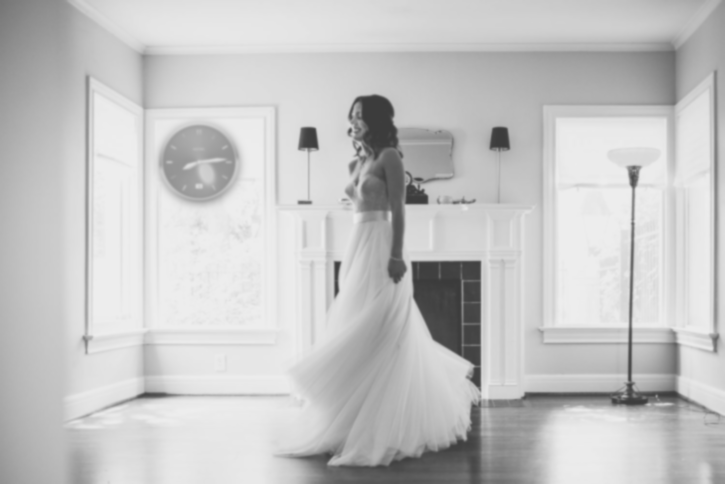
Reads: 8h14
